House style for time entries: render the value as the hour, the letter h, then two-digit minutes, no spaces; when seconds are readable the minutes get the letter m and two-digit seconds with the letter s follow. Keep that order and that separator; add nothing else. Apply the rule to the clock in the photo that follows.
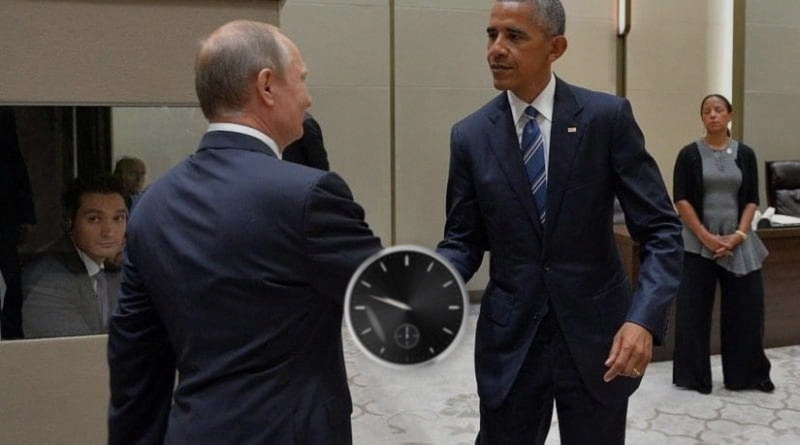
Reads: 9h48
